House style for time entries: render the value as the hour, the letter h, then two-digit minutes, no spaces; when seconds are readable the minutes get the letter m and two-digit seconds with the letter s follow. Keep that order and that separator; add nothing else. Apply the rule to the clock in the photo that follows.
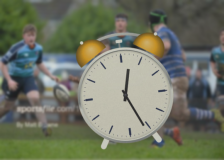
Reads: 12h26
